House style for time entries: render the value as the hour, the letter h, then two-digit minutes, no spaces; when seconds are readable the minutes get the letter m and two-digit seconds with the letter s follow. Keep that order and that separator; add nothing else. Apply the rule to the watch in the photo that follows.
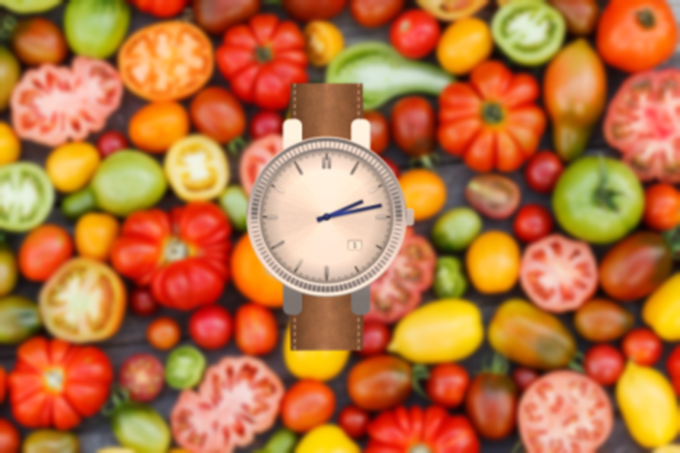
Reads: 2h13
